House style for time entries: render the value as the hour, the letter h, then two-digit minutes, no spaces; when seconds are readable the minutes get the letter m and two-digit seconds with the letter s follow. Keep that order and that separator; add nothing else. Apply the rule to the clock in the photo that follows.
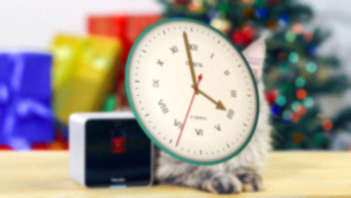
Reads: 3h58m34s
